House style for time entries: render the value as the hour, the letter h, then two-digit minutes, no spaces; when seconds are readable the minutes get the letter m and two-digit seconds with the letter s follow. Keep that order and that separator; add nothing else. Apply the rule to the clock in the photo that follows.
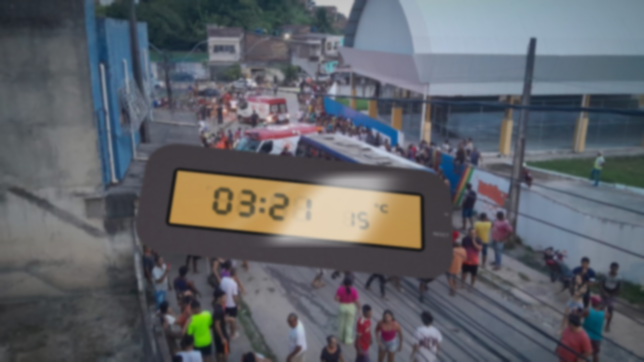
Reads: 3h21
